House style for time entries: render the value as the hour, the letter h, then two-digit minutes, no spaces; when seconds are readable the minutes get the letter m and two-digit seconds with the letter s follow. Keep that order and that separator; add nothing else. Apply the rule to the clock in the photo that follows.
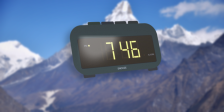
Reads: 7h46
